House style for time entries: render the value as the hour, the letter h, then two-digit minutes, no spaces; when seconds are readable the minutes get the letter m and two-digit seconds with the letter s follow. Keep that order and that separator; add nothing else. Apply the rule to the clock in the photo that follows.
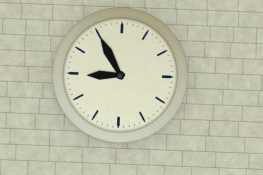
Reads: 8h55
